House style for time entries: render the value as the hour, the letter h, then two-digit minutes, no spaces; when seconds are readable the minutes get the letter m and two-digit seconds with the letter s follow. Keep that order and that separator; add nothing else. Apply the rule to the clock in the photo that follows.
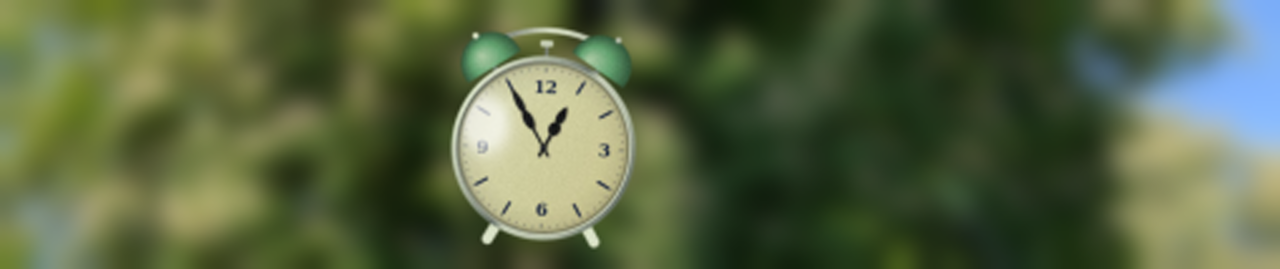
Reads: 12h55
